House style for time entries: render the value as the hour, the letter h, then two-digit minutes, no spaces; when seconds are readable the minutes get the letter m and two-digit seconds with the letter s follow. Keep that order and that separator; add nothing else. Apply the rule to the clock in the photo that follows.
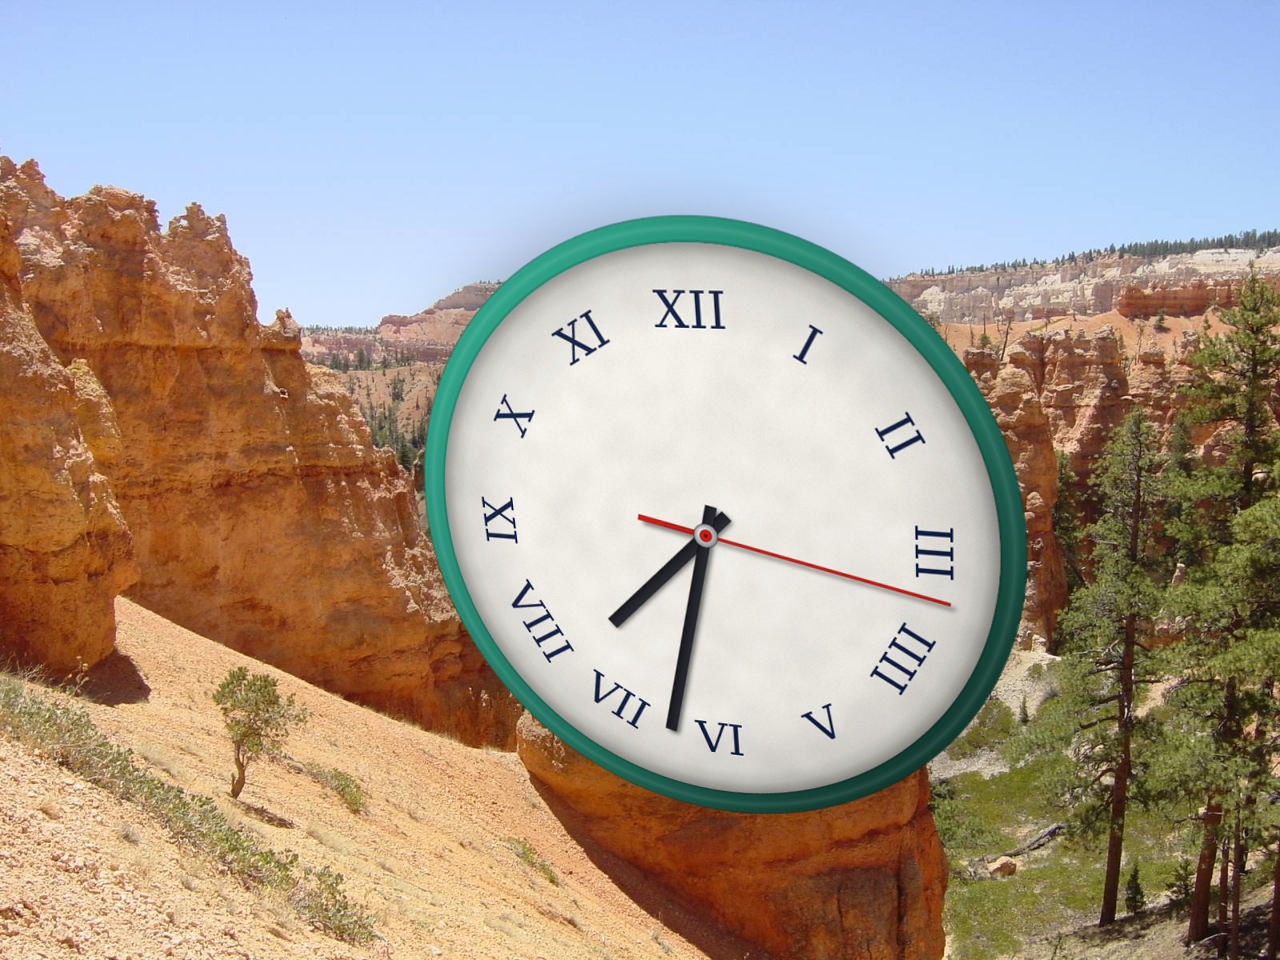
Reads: 7h32m17s
